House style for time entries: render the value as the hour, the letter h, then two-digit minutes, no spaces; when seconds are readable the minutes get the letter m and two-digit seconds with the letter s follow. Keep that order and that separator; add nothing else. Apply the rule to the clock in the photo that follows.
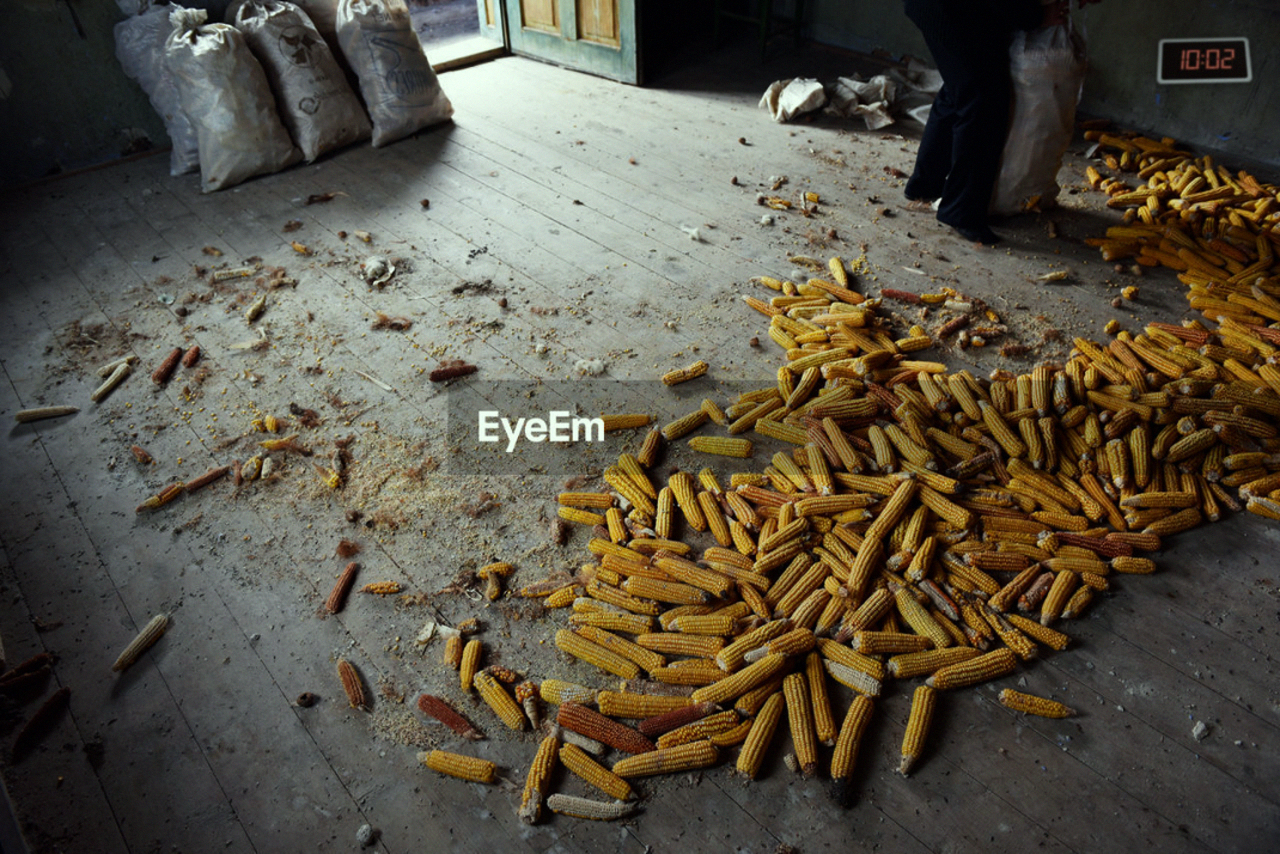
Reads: 10h02
